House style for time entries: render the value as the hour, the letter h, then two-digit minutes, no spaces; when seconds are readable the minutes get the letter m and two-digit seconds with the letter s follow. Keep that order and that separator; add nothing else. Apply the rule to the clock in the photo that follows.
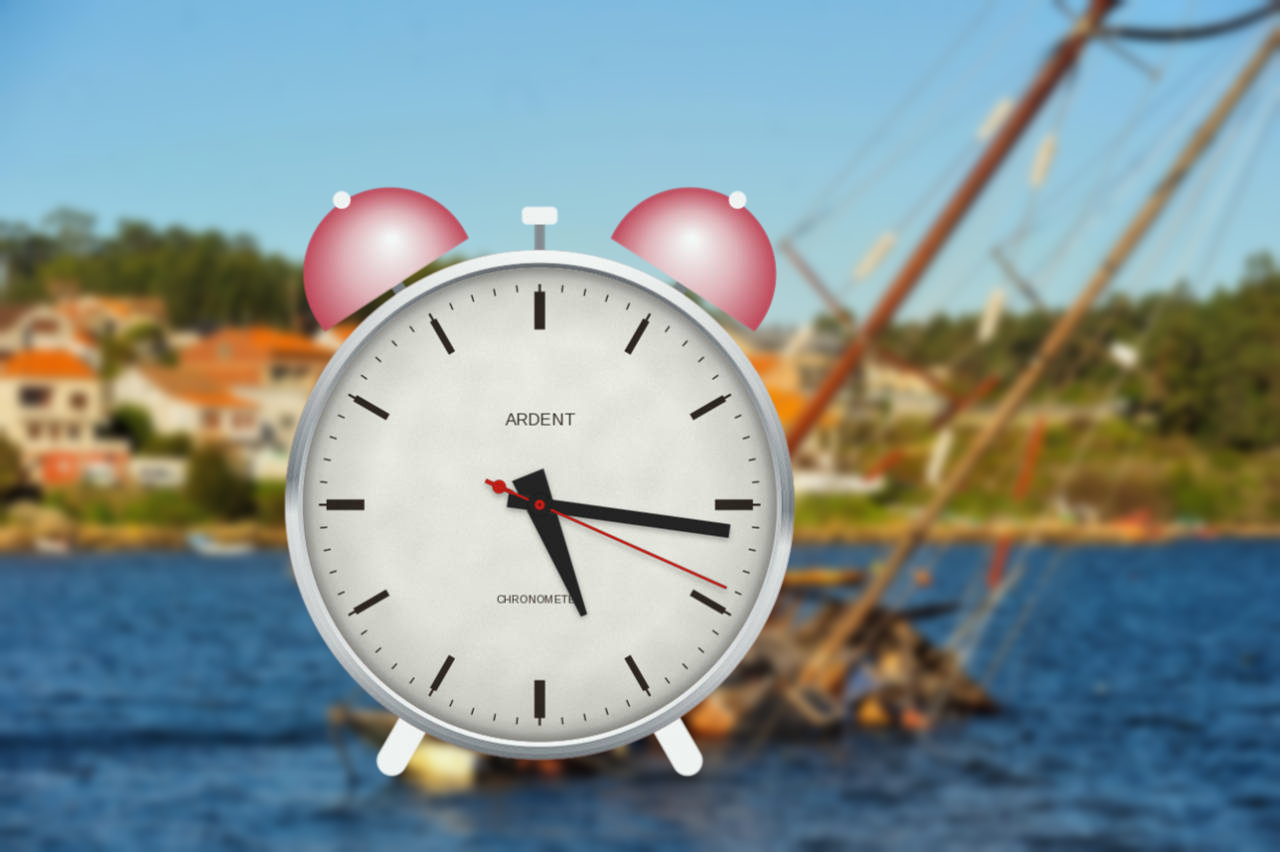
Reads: 5h16m19s
